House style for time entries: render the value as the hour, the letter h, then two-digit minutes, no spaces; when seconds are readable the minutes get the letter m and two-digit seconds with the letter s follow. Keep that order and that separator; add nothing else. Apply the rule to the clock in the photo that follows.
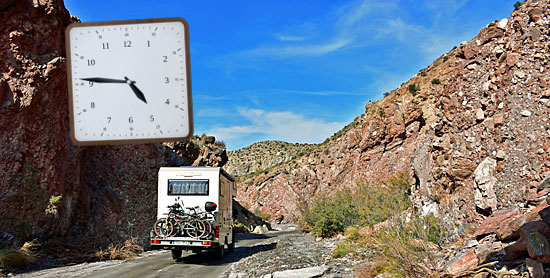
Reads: 4h46
